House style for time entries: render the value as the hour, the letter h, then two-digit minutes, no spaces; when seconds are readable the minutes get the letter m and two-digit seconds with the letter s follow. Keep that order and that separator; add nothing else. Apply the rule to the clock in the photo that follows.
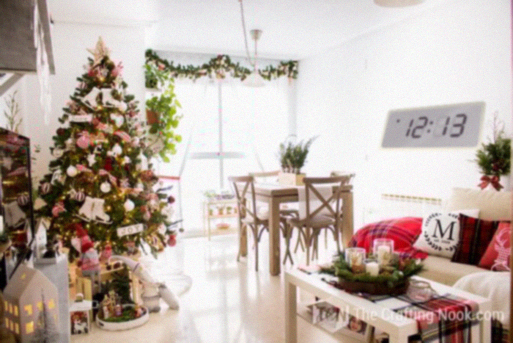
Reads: 12h13
